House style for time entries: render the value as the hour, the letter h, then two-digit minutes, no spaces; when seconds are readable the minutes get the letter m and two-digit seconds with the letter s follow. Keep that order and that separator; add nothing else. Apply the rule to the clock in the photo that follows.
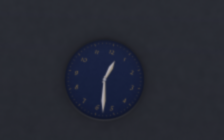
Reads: 12h28
